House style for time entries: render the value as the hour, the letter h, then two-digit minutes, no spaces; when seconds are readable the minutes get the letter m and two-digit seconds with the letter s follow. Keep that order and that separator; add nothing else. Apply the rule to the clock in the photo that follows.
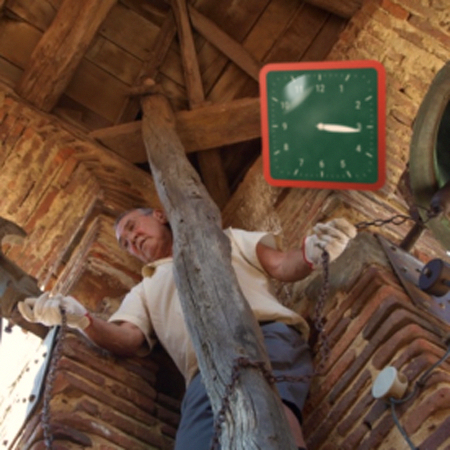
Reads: 3h16
